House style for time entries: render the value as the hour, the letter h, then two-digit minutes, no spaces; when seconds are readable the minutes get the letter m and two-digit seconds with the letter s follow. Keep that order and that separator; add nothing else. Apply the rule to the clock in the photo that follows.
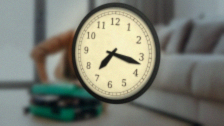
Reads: 7h17
